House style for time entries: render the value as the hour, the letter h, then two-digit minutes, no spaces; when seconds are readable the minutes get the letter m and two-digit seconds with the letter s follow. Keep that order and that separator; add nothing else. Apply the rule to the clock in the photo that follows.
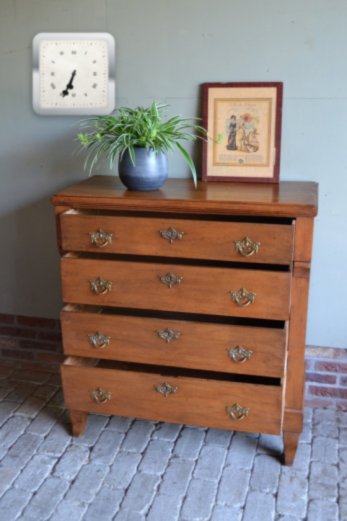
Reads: 6h34
